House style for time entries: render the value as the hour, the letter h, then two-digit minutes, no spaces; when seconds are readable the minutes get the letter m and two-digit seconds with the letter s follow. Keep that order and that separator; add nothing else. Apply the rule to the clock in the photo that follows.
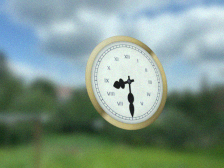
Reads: 8h30
